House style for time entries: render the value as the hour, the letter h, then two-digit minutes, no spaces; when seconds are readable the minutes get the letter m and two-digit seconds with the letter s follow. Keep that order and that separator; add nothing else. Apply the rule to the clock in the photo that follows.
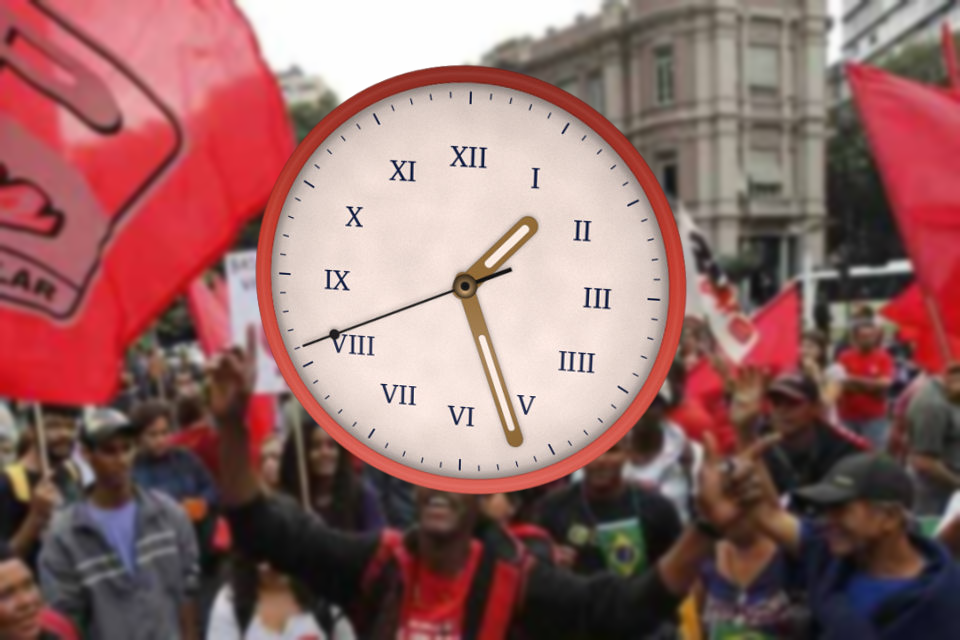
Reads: 1h26m41s
